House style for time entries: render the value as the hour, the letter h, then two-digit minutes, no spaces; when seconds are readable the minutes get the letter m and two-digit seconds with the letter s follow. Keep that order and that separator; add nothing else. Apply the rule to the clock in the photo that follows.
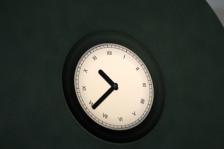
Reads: 10h39
